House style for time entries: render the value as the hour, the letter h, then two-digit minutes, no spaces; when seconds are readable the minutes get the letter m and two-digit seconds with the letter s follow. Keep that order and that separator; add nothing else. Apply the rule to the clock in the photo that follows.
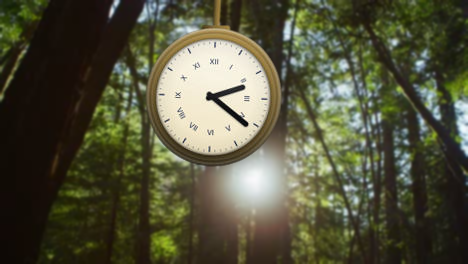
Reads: 2h21
